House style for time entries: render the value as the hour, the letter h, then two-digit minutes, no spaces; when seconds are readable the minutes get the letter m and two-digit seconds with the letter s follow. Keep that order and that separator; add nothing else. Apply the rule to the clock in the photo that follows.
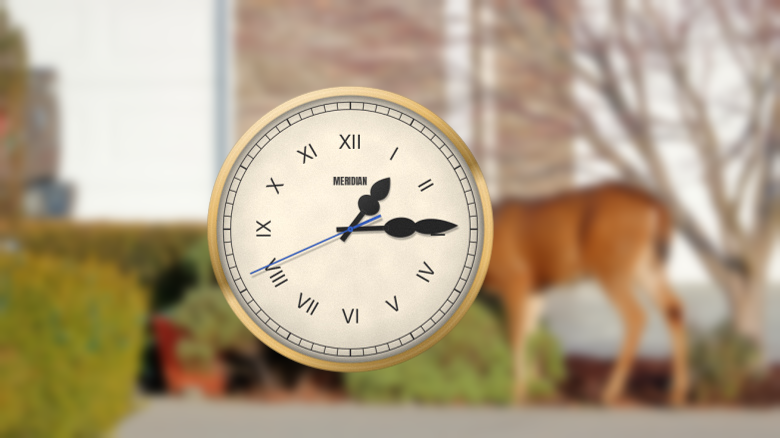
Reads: 1h14m41s
